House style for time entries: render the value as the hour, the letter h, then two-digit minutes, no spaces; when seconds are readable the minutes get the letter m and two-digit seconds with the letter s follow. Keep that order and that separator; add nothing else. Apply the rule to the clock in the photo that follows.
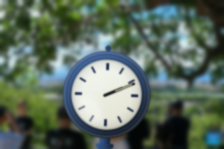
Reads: 2h11
